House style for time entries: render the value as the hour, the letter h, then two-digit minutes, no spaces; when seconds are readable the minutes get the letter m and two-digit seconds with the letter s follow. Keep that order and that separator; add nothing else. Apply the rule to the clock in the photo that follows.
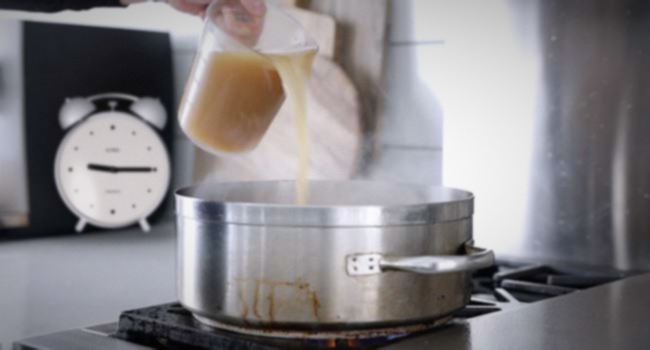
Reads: 9h15
